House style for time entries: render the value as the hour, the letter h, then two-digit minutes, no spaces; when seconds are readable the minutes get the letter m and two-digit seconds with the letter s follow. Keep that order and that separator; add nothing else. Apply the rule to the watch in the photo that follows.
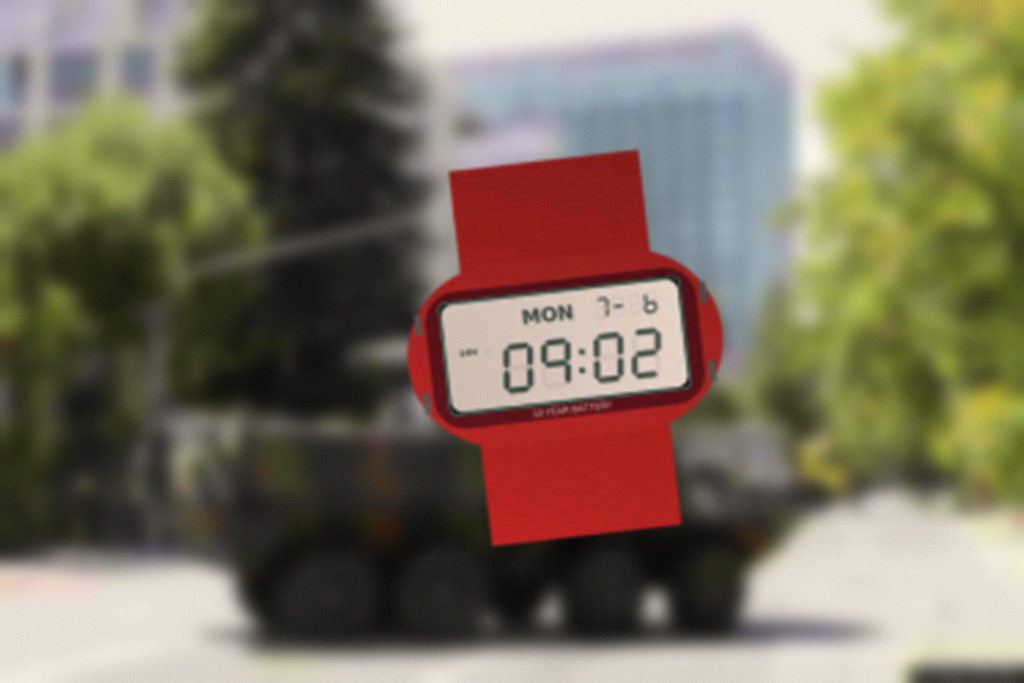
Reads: 9h02
